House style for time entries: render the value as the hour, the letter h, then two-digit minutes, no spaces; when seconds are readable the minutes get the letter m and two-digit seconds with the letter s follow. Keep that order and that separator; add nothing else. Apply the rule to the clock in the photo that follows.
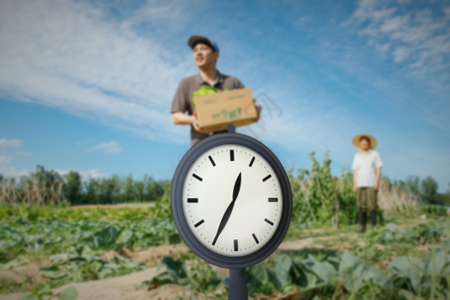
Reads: 12h35
